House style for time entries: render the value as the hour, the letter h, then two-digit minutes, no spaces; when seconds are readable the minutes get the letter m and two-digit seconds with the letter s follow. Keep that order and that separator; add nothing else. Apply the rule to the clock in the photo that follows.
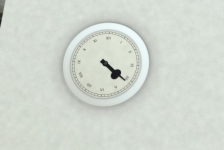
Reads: 4h21
